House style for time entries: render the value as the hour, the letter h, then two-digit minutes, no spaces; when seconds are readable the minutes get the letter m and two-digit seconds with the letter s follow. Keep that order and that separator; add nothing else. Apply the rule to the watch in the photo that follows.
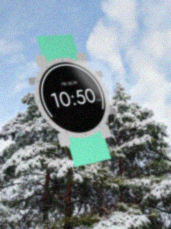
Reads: 10h50
